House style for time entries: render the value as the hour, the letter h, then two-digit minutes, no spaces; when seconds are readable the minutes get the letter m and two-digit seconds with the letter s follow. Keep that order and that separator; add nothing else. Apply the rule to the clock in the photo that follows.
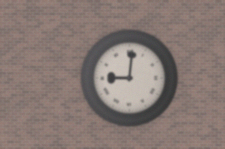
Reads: 9h01
